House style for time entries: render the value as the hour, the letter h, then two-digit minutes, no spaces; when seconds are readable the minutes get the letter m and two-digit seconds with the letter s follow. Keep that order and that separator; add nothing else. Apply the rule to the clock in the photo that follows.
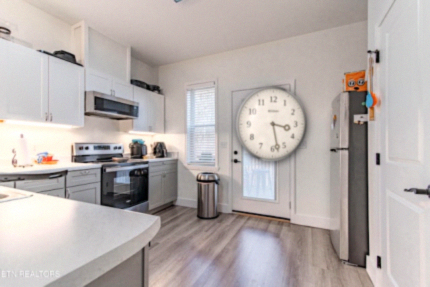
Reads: 3h28
